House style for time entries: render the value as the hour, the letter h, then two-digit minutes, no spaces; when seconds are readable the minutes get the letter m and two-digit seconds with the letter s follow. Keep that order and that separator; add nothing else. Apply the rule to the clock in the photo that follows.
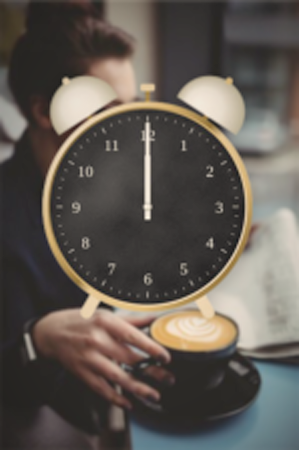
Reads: 12h00
